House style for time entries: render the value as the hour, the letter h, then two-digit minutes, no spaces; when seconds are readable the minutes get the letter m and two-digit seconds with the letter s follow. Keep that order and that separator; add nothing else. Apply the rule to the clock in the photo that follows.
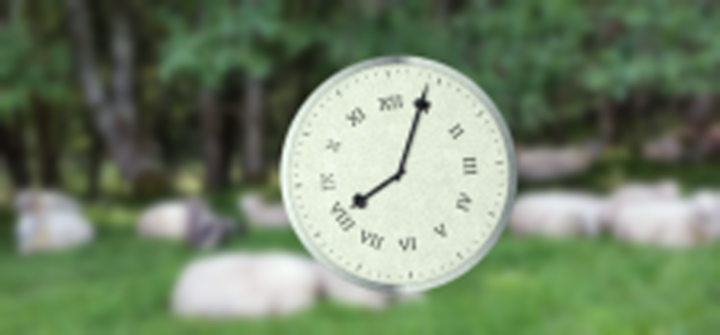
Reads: 8h04
